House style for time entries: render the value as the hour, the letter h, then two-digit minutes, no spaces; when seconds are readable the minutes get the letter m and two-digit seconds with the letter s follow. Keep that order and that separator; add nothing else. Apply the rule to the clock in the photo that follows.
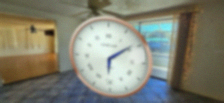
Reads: 6h09
